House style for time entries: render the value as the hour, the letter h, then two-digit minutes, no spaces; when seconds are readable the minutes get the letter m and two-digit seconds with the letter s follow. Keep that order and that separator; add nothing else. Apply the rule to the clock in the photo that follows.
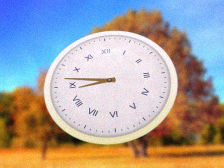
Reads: 8h47
